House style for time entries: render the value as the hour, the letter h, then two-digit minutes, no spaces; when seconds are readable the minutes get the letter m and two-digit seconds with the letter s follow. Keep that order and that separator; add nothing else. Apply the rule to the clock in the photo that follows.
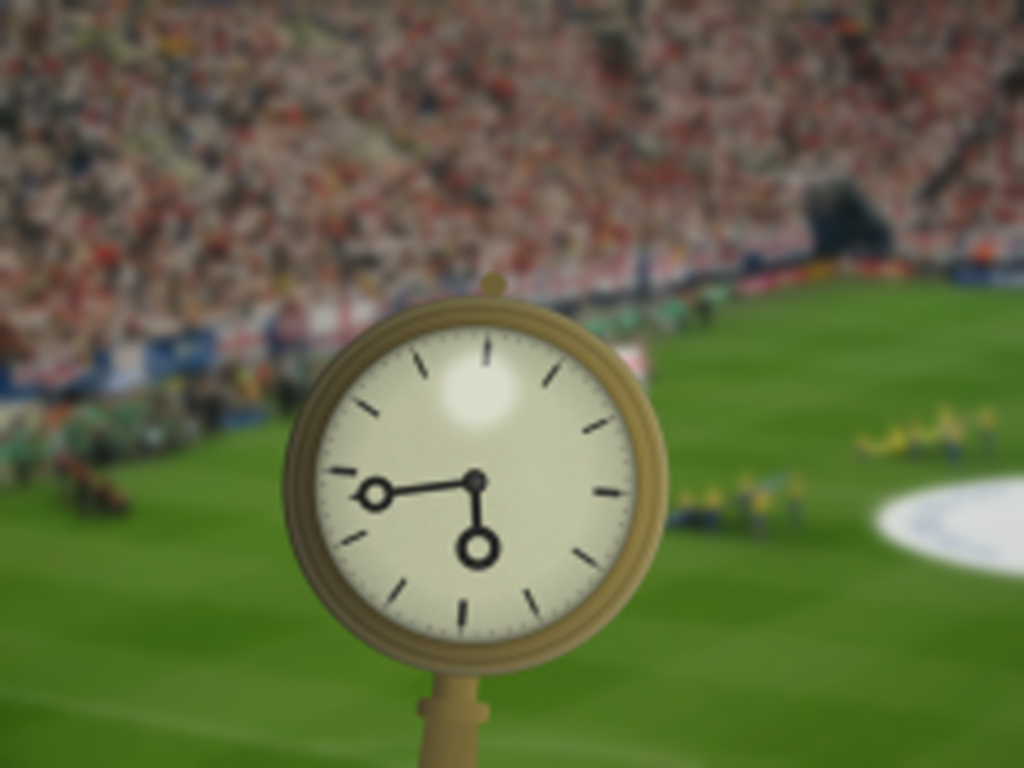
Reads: 5h43
